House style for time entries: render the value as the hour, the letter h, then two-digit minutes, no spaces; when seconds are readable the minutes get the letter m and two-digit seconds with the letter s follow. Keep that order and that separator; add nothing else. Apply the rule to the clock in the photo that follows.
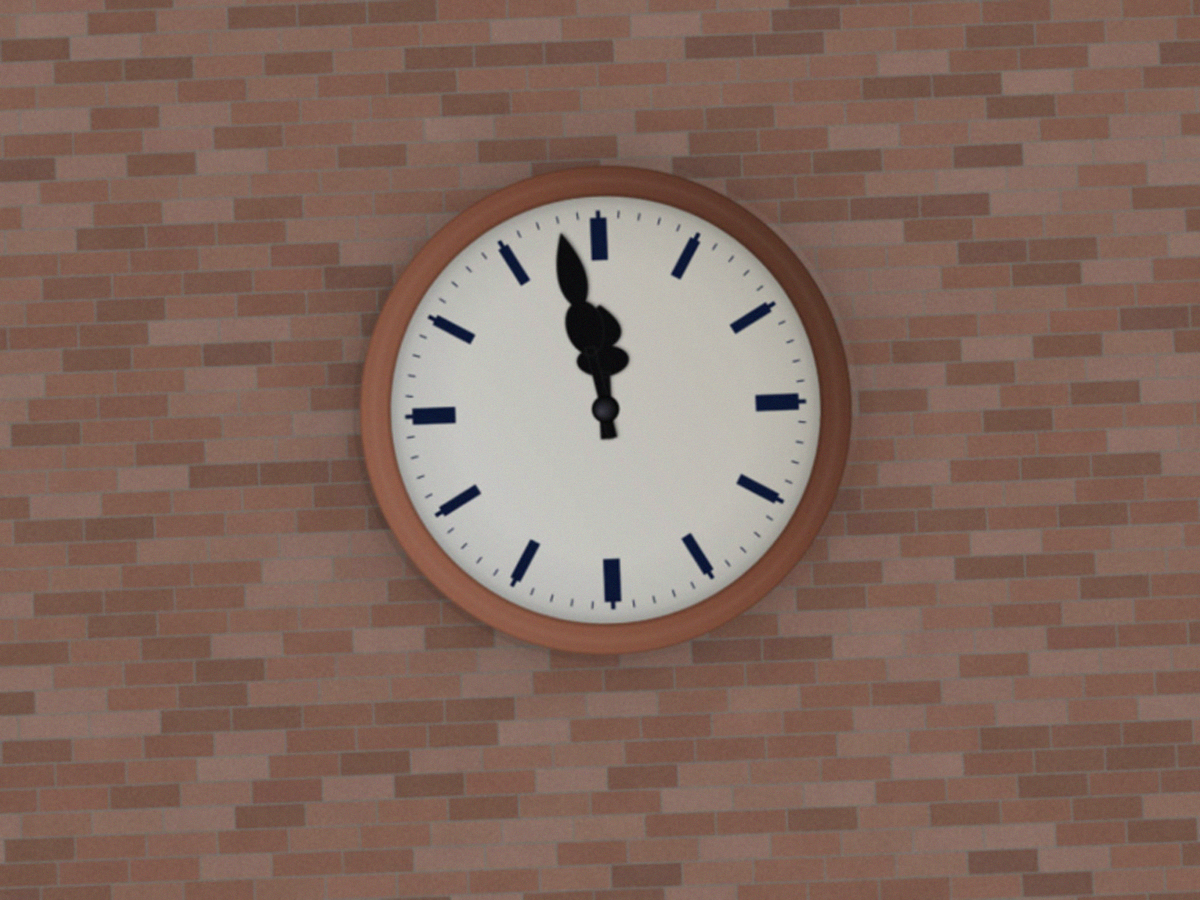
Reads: 11h58
